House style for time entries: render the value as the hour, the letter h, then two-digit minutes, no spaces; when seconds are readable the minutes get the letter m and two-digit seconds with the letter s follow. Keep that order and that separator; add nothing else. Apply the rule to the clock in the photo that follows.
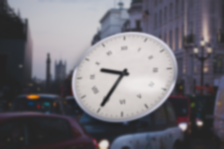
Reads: 9h35
